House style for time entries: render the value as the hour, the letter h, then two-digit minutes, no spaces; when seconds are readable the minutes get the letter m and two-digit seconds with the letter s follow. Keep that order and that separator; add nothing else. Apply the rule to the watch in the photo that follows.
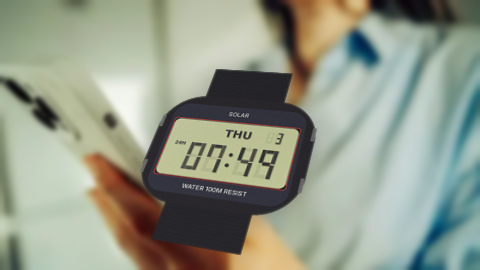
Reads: 7h49
